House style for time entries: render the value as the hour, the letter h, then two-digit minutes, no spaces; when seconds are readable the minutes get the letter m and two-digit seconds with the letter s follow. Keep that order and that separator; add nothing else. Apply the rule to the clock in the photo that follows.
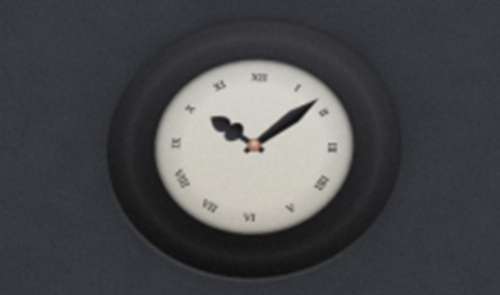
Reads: 10h08
